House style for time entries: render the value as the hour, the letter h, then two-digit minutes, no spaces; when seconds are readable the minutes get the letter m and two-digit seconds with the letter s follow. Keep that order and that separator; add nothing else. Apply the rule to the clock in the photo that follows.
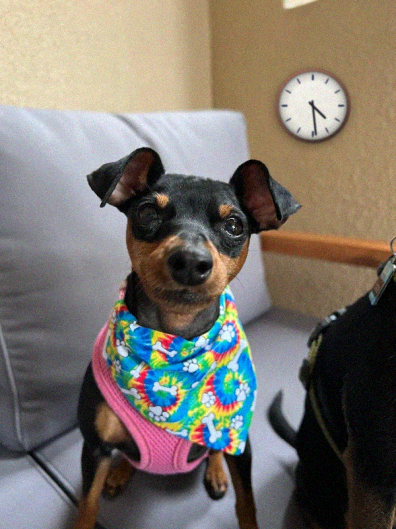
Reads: 4h29
